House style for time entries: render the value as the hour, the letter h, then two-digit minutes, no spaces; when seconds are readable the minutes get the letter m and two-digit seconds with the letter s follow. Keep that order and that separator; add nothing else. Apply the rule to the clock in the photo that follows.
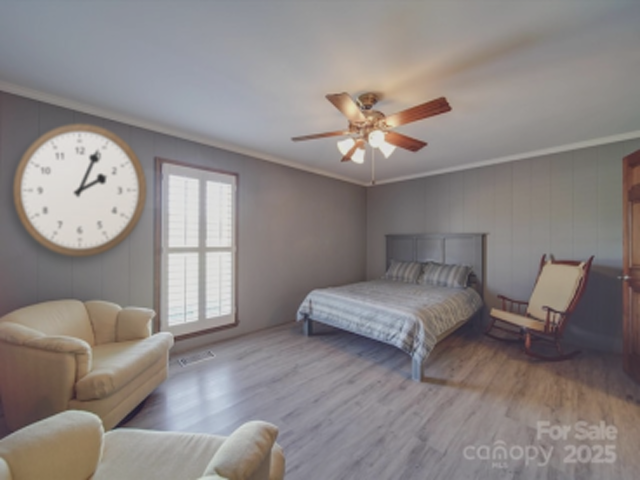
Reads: 2h04
